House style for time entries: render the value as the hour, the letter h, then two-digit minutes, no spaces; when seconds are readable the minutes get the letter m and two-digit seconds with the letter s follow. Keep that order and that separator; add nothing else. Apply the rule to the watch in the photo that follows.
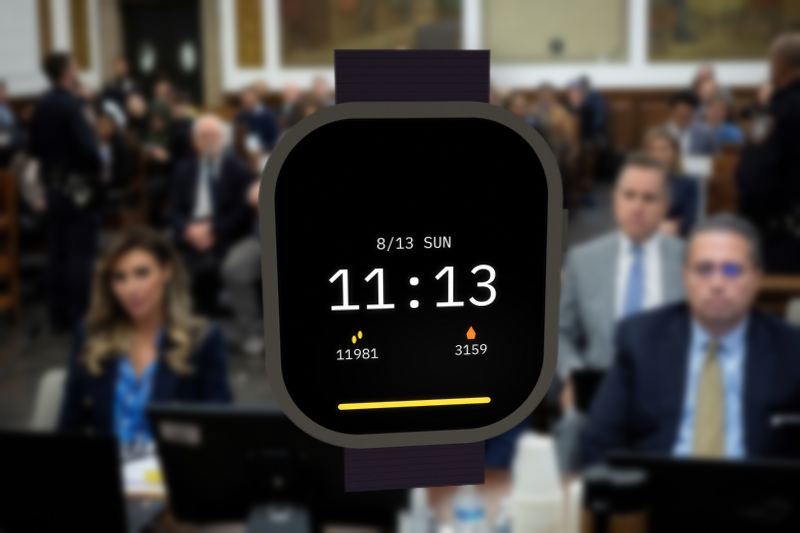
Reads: 11h13
